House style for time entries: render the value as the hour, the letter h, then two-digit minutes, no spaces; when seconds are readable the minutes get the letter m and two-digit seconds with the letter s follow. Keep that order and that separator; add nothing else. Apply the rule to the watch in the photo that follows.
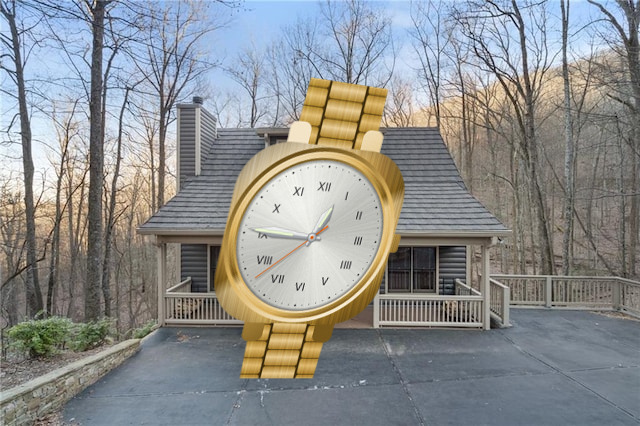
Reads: 12h45m38s
